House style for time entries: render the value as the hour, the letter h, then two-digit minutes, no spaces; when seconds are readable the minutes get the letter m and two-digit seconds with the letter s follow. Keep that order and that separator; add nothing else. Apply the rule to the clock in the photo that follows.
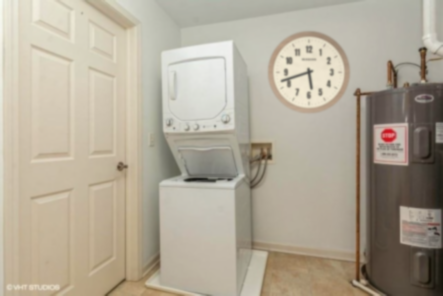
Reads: 5h42
